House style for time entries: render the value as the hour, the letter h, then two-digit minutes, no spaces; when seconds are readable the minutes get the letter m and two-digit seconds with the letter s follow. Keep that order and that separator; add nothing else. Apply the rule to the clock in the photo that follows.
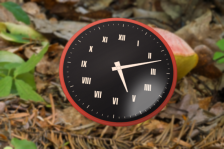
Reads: 5h12
